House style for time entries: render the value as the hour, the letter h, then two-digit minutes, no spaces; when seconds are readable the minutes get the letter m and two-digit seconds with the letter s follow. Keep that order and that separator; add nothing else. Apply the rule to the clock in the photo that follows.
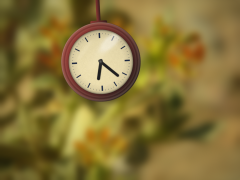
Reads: 6h22
